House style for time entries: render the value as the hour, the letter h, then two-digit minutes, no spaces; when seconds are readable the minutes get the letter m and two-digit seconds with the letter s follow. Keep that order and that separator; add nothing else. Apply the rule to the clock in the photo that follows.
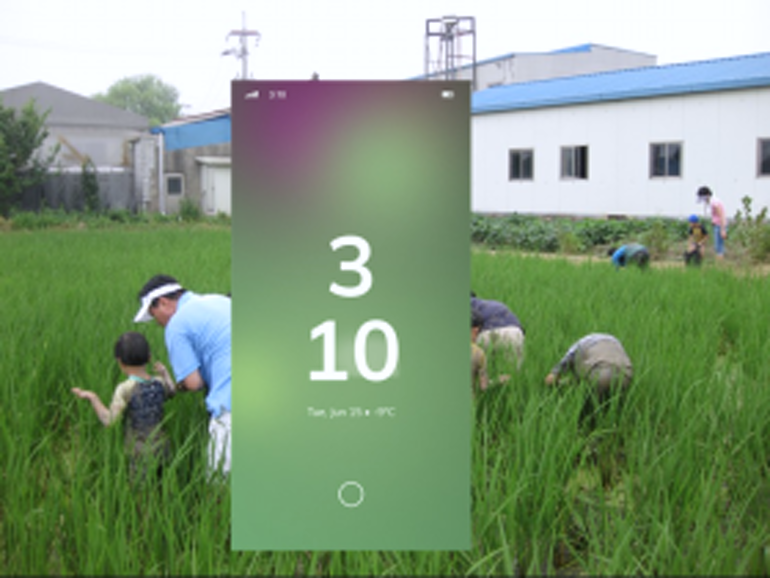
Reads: 3h10
